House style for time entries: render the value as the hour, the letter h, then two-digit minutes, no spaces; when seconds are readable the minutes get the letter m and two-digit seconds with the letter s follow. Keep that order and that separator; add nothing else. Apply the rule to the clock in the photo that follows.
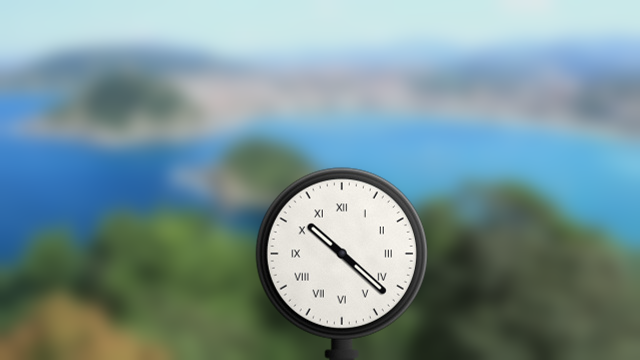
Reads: 10h22
